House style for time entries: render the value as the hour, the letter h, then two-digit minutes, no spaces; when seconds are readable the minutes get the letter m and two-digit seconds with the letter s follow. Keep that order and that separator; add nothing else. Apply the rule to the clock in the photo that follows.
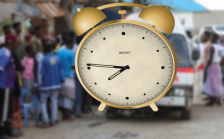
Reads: 7h46
